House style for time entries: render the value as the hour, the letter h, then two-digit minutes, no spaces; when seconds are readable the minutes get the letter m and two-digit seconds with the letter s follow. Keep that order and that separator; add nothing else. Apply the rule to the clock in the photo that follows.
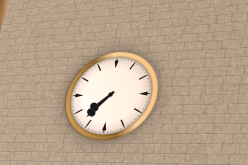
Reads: 7h37
